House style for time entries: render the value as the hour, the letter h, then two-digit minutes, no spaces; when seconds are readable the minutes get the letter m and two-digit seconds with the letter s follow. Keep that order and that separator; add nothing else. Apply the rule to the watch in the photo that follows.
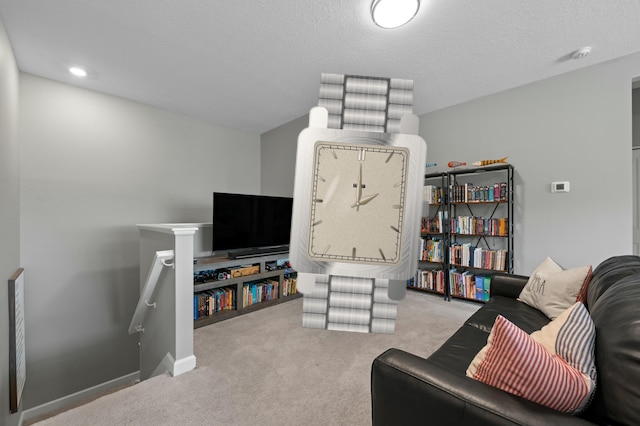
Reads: 2h00
